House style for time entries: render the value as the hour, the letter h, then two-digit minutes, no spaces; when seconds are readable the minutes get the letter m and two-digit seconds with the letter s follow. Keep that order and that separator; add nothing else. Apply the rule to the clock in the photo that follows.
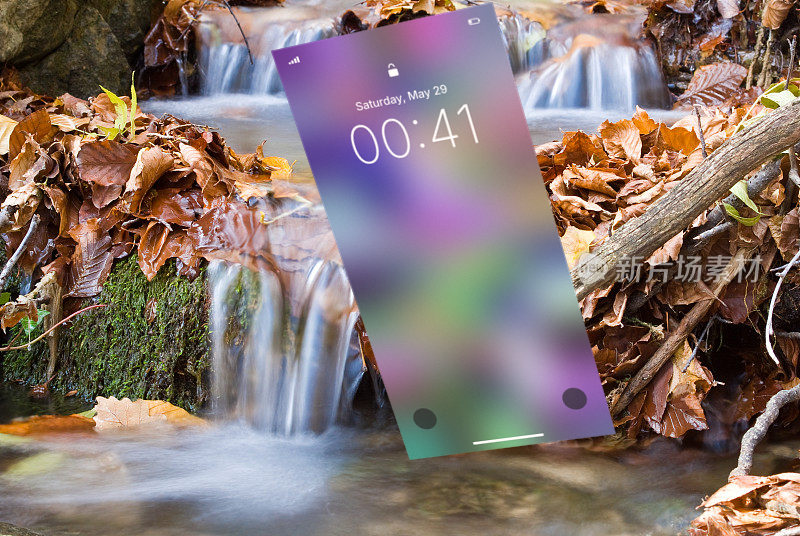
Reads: 0h41
